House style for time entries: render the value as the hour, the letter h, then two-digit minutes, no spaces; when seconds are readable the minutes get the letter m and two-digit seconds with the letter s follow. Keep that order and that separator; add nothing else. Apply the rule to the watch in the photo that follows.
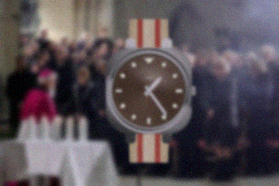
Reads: 1h24
